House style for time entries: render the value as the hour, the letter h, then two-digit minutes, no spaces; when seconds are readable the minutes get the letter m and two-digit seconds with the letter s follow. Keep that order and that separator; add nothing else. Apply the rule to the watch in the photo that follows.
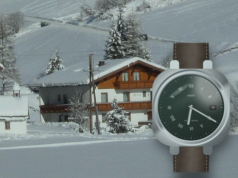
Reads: 6h20
